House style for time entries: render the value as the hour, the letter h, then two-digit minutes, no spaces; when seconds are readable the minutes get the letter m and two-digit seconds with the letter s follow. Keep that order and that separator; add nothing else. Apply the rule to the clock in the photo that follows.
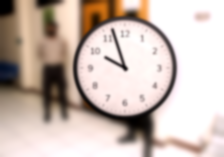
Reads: 9h57
